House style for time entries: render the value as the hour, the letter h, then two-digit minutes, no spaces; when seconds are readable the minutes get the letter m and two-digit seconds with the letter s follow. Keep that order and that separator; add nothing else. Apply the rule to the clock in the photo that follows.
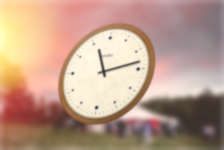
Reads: 11h13
